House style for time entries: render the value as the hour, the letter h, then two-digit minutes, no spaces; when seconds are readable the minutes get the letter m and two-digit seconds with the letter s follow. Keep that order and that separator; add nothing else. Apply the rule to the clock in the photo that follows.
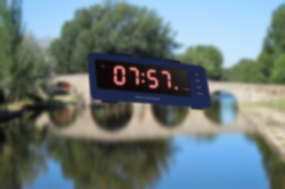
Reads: 7h57
